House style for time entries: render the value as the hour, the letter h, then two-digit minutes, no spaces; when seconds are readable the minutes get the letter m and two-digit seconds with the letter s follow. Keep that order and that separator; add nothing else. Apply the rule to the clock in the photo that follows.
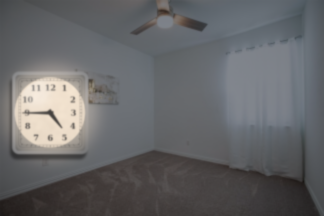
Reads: 4h45
